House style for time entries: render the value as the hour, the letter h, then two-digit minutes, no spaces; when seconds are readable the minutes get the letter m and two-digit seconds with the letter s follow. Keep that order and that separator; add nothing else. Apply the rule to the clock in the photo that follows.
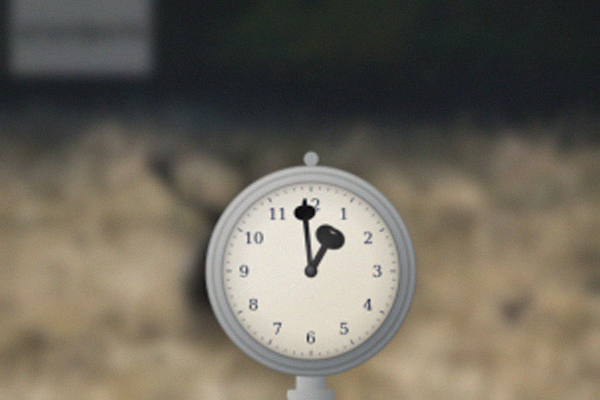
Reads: 12h59
